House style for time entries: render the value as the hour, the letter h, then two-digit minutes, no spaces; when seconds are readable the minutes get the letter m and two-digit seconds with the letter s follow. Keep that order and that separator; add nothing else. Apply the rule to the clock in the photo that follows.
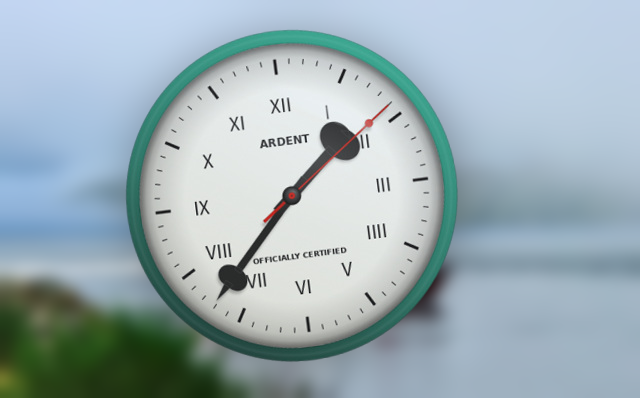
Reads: 1h37m09s
